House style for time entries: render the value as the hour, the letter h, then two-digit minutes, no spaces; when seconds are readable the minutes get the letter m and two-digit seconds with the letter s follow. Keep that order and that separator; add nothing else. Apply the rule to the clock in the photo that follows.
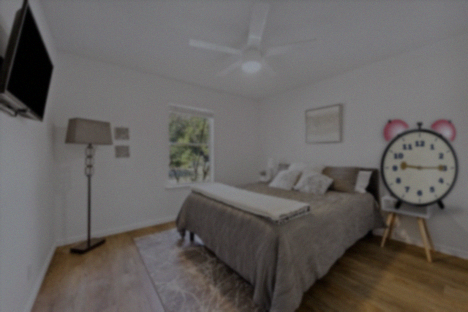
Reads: 9h15
